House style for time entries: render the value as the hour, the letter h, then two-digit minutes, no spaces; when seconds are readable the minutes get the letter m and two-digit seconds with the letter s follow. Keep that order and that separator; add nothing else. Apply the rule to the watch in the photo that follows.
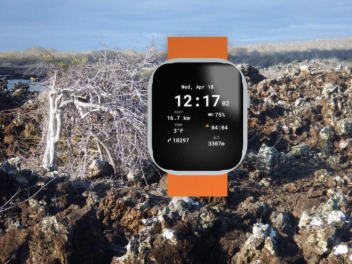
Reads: 12h17
